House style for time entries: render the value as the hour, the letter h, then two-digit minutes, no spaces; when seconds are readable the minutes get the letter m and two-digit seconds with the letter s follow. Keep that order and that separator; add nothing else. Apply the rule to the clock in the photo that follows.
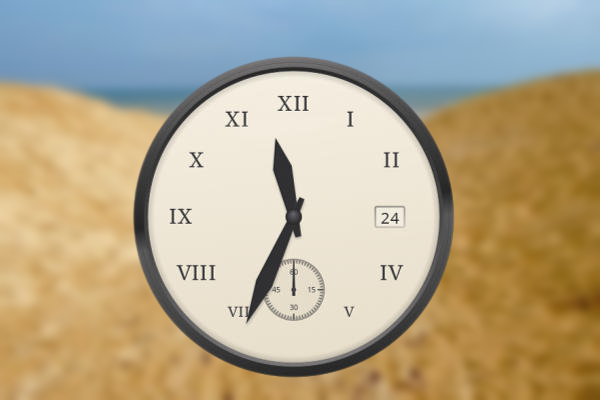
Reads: 11h34
